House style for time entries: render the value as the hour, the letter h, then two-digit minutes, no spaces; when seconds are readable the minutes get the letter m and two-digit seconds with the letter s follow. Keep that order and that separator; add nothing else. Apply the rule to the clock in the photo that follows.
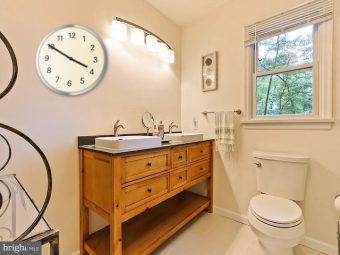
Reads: 3h50
